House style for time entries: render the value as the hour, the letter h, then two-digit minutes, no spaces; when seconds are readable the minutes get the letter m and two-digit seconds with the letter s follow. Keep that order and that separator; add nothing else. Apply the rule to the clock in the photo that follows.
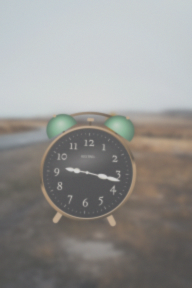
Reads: 9h17
